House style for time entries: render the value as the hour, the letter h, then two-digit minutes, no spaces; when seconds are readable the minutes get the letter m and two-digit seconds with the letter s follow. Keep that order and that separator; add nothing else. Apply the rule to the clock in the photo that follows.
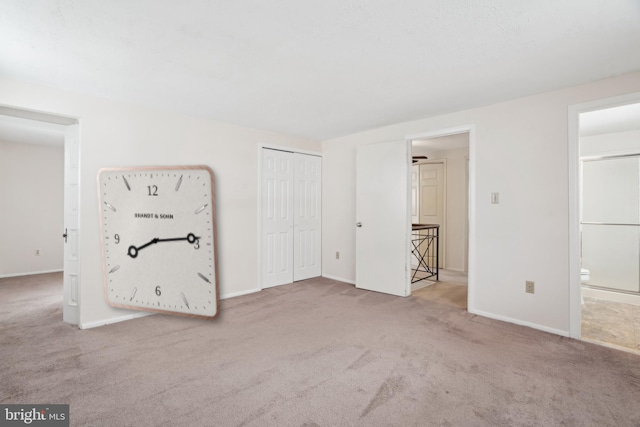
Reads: 8h14
